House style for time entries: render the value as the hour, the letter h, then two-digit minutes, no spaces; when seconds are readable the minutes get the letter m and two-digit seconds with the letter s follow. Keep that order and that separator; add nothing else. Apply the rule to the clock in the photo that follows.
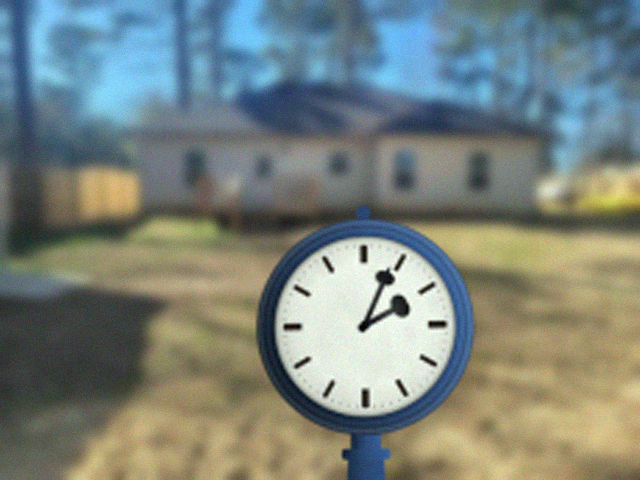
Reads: 2h04
